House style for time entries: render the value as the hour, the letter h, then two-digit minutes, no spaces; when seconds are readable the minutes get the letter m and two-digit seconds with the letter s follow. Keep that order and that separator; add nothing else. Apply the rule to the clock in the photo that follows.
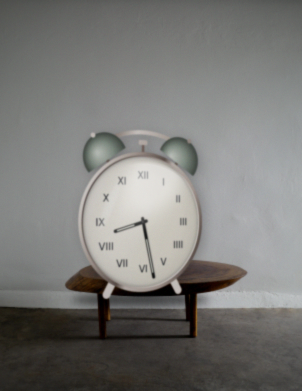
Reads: 8h28
